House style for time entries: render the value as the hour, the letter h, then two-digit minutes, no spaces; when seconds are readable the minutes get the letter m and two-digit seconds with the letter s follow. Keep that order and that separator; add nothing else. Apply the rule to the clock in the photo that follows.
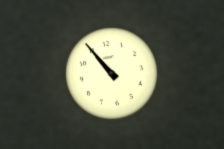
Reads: 10h55
